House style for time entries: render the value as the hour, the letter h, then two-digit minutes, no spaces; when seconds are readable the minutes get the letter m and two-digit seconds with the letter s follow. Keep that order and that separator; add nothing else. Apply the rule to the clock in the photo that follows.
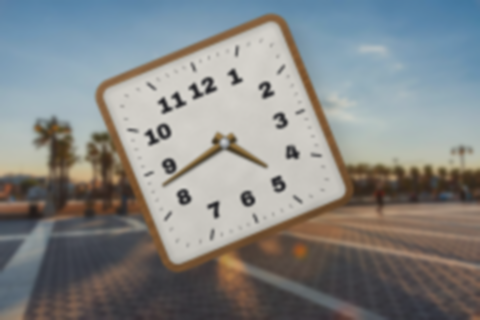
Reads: 4h43
